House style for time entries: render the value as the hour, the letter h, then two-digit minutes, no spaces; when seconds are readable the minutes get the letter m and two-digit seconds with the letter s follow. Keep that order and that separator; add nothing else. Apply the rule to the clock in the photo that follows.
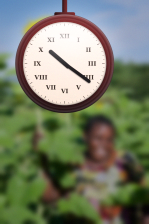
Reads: 10h21
